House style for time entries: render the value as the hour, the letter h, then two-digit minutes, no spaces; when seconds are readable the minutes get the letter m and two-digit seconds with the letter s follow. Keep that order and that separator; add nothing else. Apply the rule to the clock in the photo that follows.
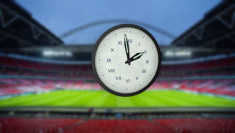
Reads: 1h58
